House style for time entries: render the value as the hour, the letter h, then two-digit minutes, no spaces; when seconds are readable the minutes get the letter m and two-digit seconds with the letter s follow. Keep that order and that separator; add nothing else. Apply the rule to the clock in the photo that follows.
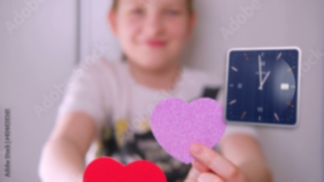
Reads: 12h59
